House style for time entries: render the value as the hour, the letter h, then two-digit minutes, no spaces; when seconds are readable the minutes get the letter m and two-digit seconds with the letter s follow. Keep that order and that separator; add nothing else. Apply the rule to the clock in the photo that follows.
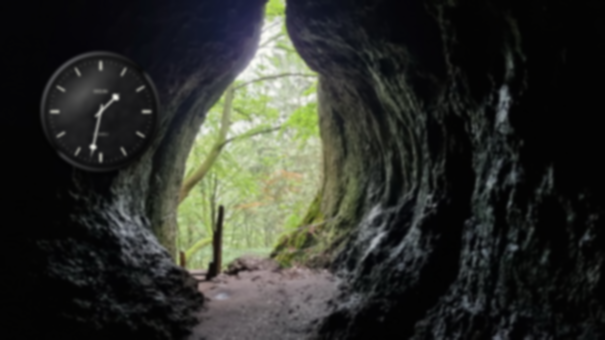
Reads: 1h32
